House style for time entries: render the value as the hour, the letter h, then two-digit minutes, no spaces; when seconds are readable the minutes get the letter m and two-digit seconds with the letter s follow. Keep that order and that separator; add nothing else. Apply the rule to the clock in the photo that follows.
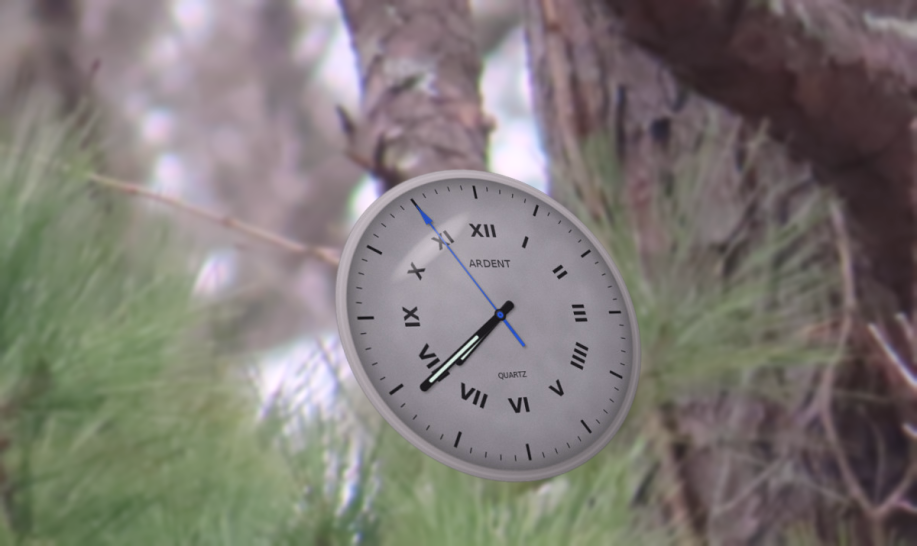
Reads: 7h38m55s
